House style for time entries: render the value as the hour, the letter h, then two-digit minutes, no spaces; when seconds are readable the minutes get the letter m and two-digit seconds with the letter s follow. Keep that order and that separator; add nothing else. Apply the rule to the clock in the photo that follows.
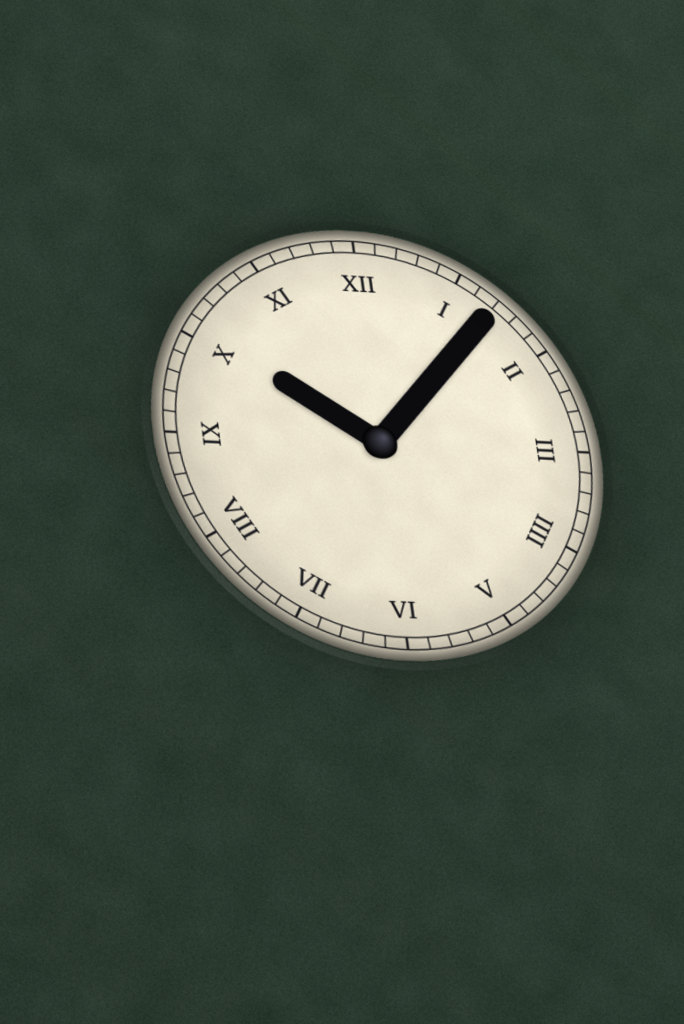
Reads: 10h07
